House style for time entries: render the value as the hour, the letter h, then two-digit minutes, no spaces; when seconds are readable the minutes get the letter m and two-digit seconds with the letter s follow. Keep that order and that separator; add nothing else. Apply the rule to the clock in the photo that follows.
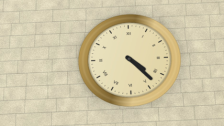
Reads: 4h23
